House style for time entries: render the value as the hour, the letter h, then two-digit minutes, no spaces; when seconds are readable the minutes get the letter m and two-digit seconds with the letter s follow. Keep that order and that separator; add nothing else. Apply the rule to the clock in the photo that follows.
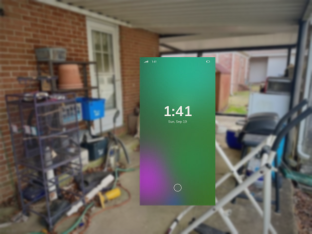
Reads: 1h41
